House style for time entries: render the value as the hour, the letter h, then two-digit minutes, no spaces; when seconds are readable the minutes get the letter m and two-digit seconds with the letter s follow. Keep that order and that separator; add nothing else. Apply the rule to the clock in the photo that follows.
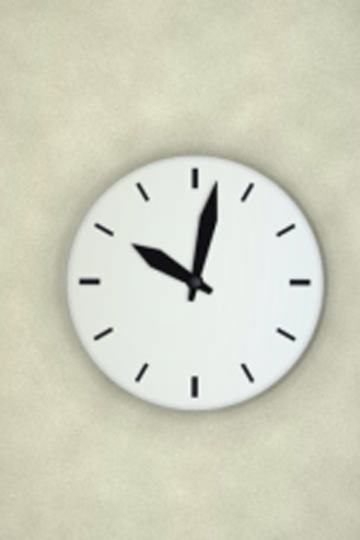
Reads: 10h02
